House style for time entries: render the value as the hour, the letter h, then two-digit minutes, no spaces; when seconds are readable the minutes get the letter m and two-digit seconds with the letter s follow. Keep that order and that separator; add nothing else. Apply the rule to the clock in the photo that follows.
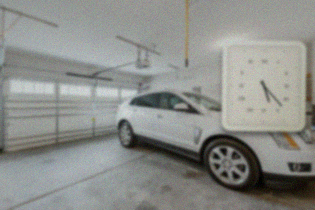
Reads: 5h23
